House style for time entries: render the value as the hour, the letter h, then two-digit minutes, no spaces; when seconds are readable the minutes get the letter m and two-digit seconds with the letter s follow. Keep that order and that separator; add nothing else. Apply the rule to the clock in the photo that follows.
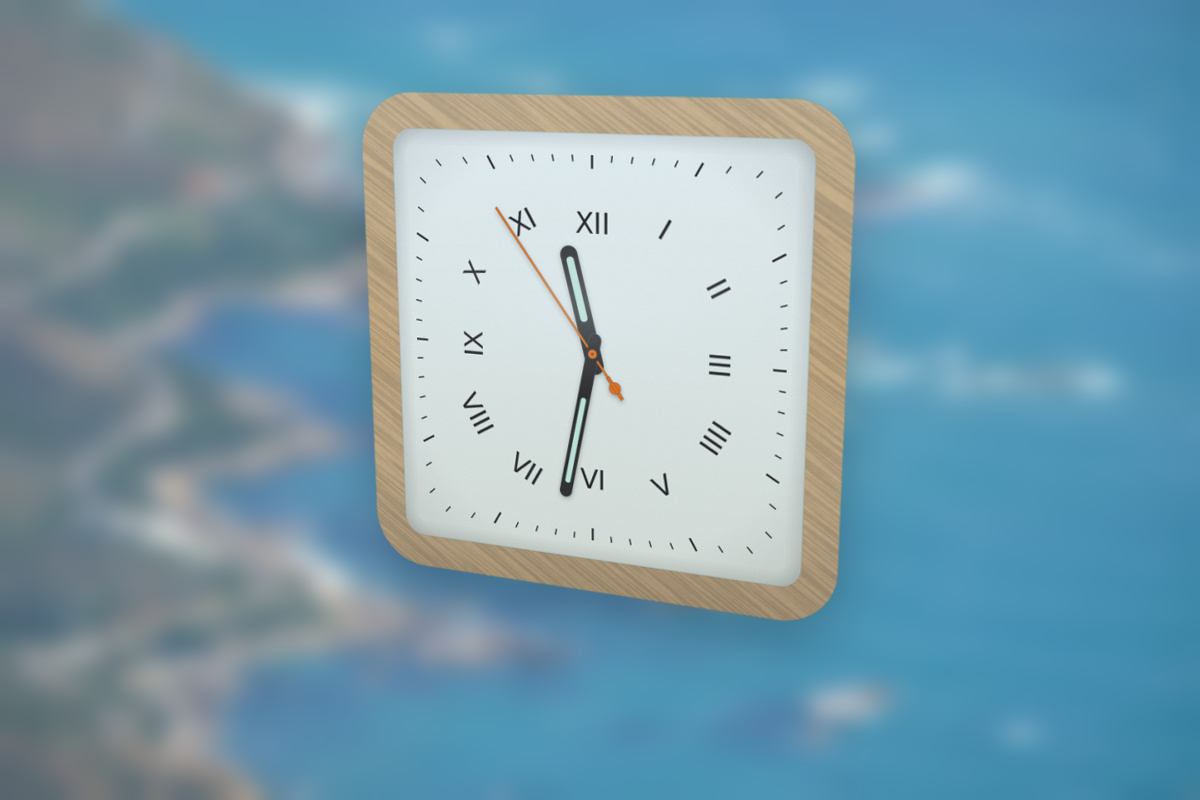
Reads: 11h31m54s
